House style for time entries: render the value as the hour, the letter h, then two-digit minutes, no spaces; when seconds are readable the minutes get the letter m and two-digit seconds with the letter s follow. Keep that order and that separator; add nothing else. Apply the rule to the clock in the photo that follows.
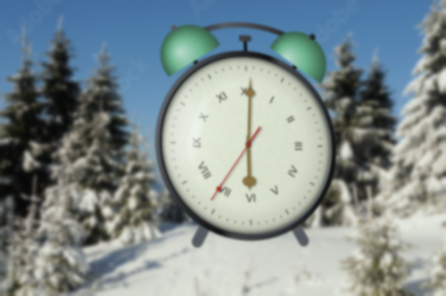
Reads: 6h00m36s
